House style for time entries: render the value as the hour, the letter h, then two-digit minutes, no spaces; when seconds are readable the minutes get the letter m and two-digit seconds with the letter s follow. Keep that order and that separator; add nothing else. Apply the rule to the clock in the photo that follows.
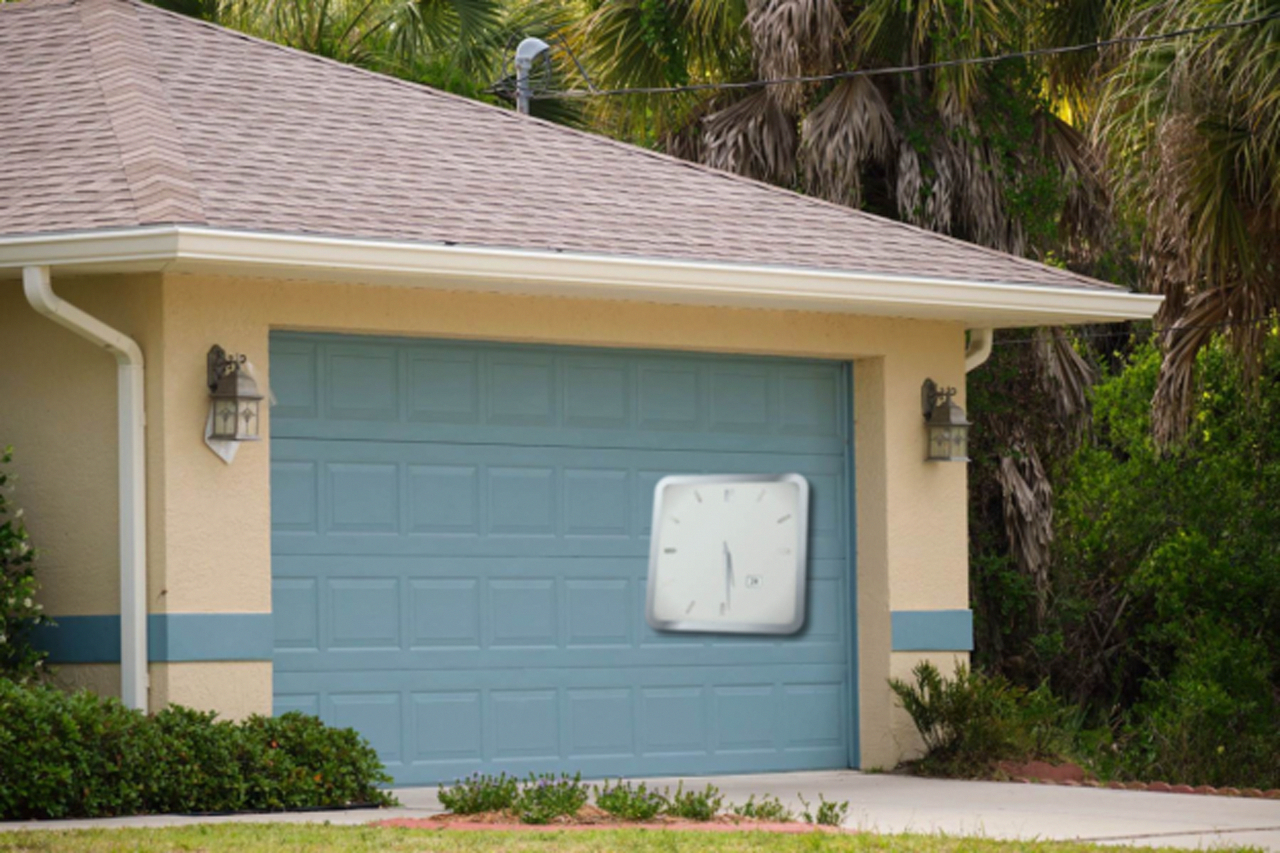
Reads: 5h29
